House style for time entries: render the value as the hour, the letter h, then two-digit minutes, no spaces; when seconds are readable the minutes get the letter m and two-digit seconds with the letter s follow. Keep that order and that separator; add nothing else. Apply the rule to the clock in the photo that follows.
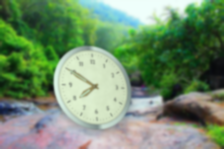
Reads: 7h50
